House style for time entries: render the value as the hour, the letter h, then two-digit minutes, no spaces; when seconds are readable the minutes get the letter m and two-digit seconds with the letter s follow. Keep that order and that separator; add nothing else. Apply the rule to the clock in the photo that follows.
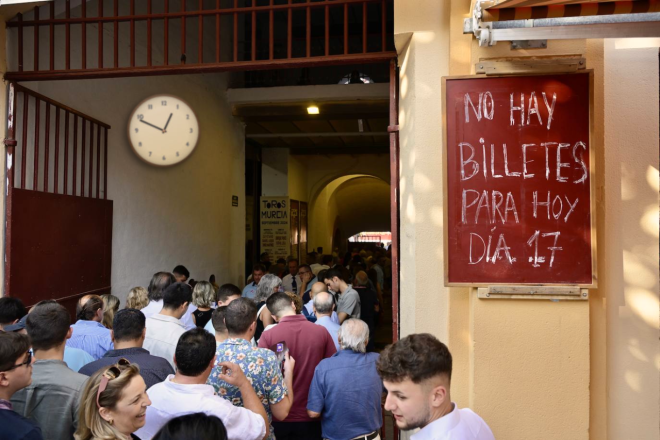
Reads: 12h49
